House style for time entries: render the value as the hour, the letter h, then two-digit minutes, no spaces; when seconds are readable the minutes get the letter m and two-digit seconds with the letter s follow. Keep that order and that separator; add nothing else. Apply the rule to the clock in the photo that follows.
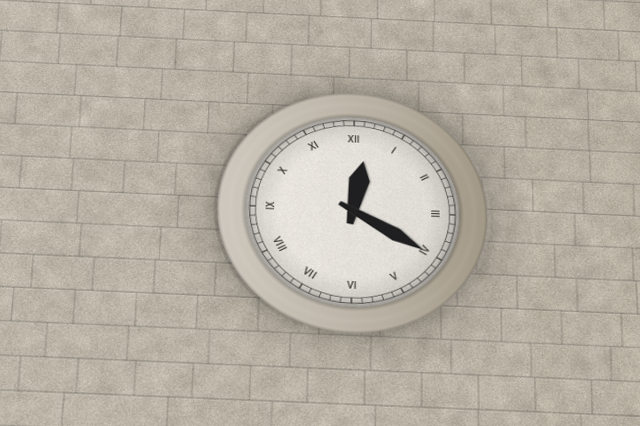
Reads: 12h20
